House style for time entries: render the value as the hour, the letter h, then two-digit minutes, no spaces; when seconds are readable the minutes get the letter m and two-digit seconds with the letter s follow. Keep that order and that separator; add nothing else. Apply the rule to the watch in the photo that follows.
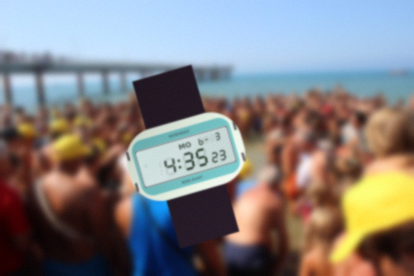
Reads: 4h35m23s
